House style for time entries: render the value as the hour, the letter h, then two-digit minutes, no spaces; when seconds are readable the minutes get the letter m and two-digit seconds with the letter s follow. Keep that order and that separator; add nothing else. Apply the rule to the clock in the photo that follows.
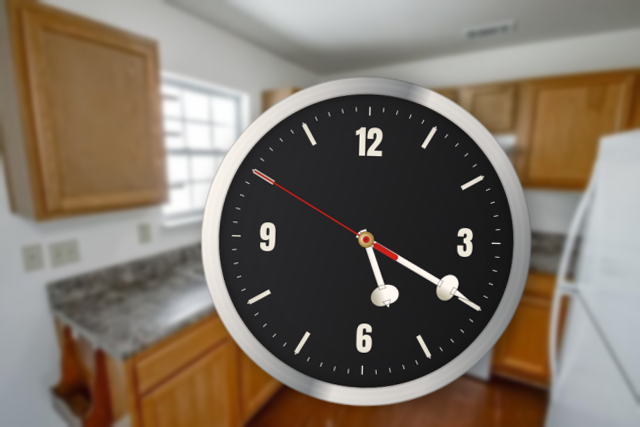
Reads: 5h19m50s
